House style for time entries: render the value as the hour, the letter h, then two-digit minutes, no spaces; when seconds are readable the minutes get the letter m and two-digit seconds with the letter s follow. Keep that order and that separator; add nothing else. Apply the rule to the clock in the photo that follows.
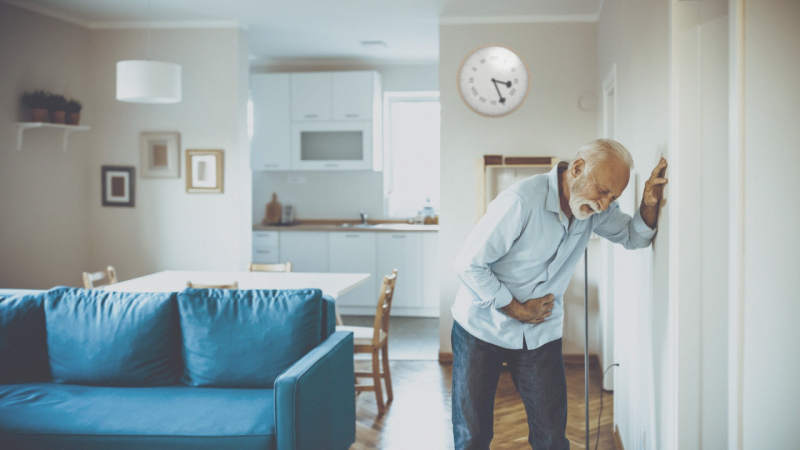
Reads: 3h26
